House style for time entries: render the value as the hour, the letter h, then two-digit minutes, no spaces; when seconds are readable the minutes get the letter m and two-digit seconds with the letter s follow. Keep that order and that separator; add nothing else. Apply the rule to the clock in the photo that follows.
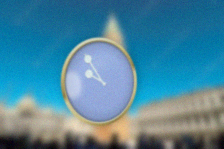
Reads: 9h54
